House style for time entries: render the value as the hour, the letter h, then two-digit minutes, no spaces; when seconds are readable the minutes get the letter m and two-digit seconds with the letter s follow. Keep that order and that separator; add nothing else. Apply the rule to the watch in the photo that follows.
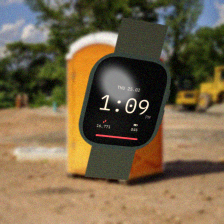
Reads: 1h09
